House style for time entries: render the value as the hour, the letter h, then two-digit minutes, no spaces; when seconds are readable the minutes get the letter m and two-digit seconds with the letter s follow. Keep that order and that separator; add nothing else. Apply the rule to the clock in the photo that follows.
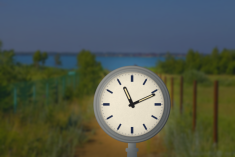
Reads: 11h11
